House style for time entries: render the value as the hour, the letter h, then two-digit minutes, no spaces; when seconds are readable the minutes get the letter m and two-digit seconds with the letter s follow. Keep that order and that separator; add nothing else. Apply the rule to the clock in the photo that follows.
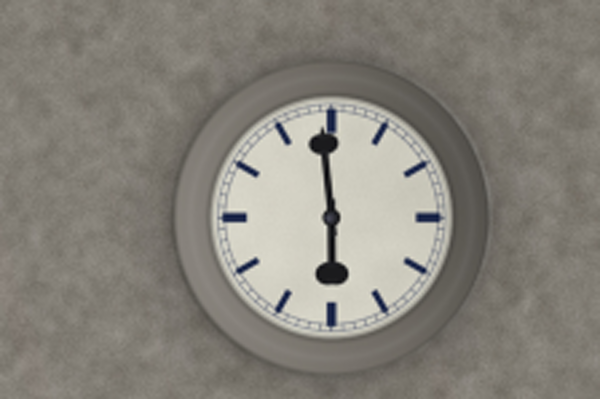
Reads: 5h59
